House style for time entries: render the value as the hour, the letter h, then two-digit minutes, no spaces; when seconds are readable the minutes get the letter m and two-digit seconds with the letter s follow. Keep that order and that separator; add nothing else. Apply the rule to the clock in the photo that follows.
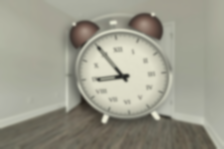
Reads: 8h55
